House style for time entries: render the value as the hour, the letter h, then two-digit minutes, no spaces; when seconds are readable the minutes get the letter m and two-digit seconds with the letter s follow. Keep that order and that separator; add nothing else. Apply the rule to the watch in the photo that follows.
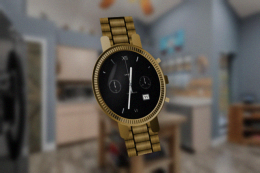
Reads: 12h33
